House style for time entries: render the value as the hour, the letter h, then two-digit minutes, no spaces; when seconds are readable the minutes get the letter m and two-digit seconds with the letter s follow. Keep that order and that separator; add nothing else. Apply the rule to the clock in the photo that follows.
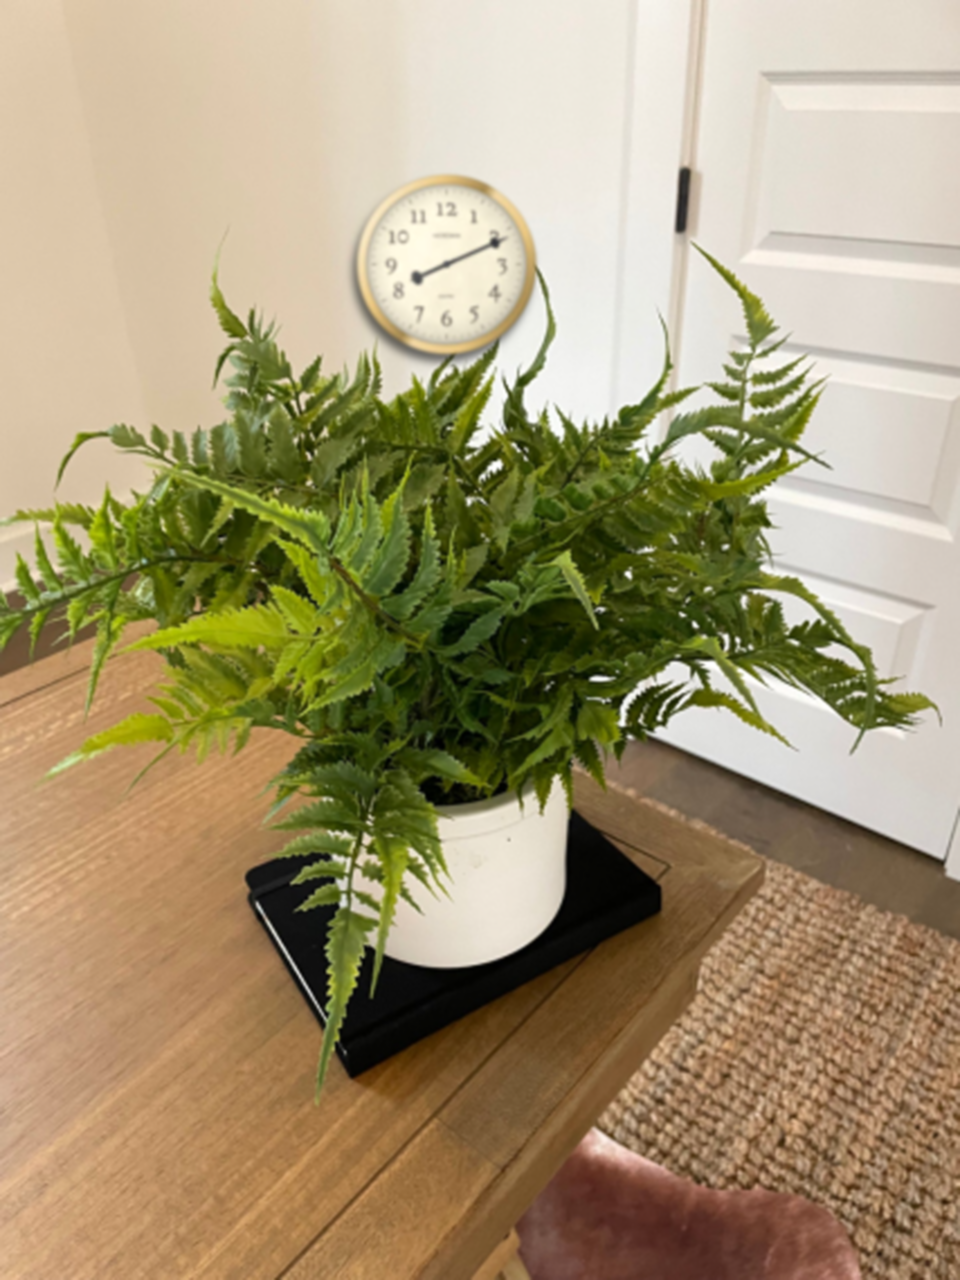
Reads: 8h11
